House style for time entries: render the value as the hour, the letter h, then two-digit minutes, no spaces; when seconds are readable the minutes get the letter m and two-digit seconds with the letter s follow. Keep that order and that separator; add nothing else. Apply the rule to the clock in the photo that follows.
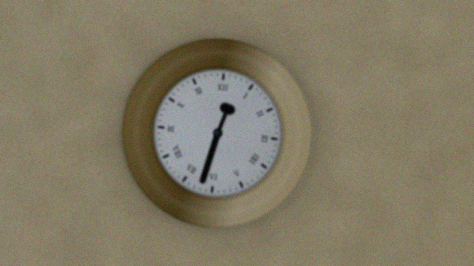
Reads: 12h32
